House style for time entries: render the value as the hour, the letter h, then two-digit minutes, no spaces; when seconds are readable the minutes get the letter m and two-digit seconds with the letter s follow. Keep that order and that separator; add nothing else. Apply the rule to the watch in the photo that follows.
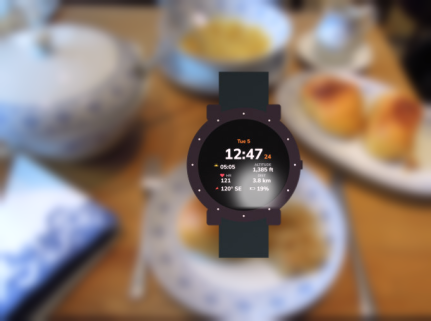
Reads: 12h47
